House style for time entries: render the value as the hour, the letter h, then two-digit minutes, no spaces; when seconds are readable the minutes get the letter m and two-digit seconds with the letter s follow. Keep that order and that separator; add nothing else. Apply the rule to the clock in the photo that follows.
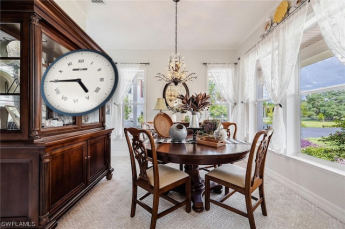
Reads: 4h45
